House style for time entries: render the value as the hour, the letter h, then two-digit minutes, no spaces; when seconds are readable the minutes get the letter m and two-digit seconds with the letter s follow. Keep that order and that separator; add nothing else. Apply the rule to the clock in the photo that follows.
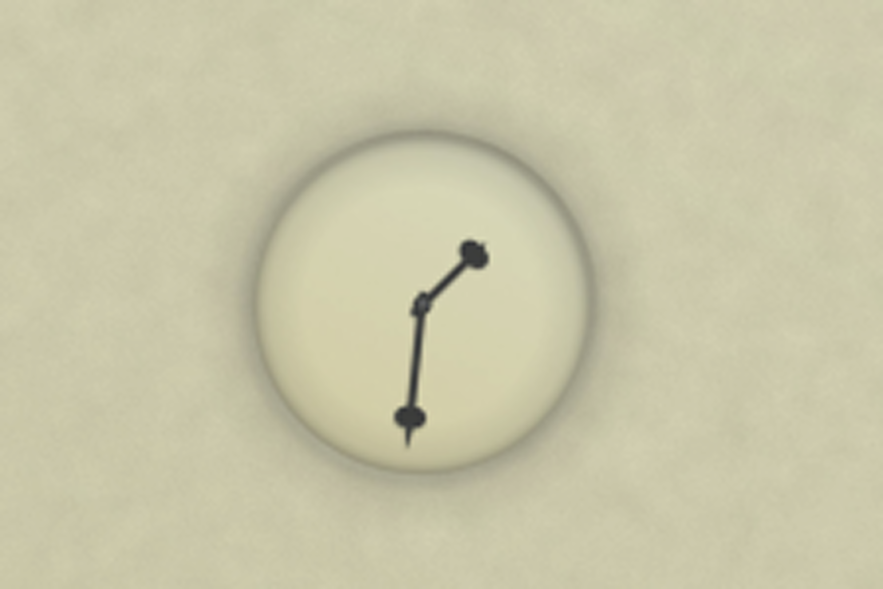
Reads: 1h31
